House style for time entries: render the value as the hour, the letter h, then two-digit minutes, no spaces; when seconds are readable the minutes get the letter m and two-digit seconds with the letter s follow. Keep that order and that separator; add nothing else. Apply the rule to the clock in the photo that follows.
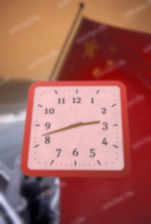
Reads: 2h42
